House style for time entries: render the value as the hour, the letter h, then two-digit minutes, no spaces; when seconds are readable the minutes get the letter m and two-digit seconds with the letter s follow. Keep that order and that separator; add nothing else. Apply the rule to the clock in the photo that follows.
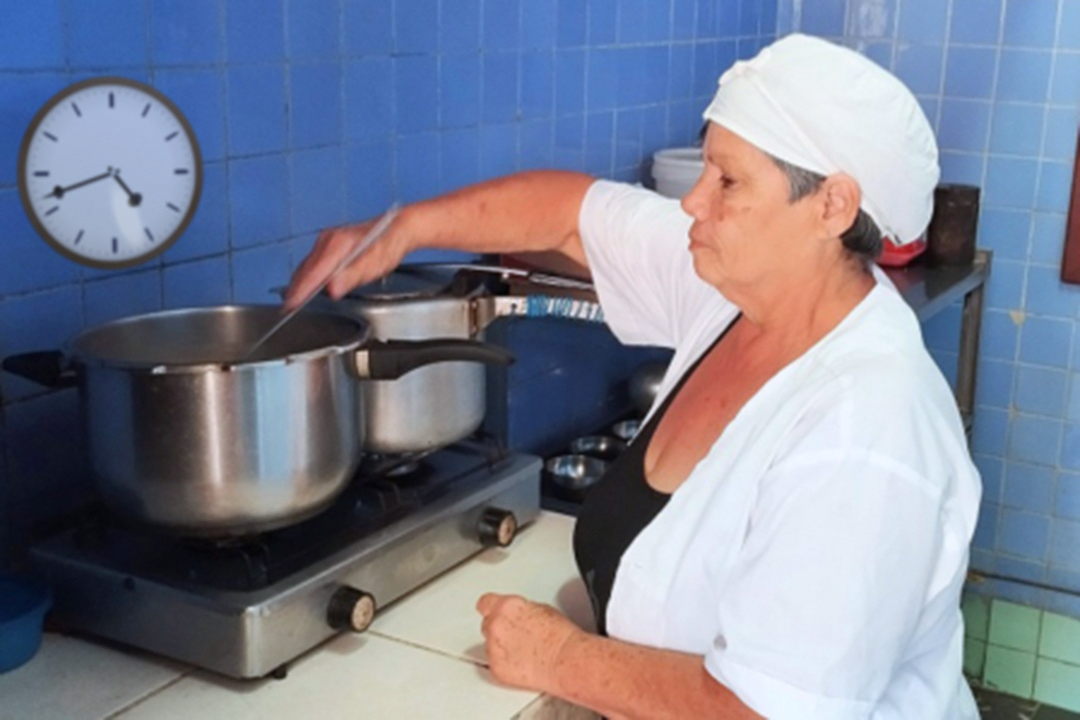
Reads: 4h42
